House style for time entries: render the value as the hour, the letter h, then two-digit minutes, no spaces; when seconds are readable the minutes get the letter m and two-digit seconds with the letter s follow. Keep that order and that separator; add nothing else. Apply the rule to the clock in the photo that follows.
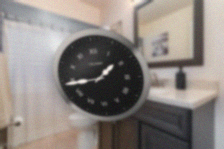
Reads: 1h44
